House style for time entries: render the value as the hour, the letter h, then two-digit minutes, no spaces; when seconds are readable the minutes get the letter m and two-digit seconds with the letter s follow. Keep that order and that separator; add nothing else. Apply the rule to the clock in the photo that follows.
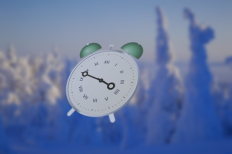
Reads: 3h48
